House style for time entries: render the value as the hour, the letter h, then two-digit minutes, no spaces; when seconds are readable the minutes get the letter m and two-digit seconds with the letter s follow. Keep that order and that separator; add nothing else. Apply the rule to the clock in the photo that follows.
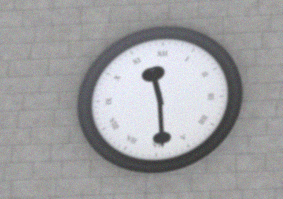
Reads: 11h29
